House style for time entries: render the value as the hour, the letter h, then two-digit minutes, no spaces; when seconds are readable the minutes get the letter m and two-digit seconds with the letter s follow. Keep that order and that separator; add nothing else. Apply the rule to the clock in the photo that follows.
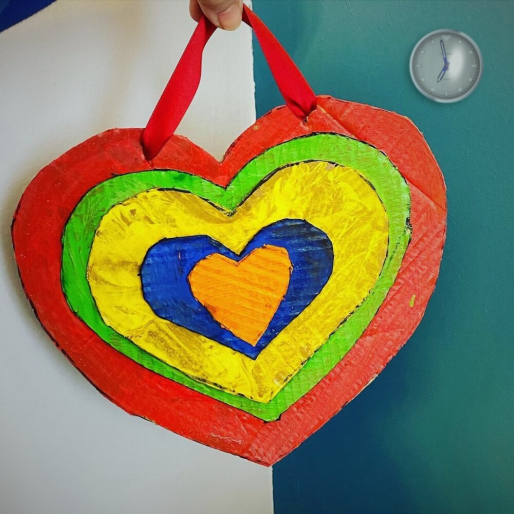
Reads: 6h58
